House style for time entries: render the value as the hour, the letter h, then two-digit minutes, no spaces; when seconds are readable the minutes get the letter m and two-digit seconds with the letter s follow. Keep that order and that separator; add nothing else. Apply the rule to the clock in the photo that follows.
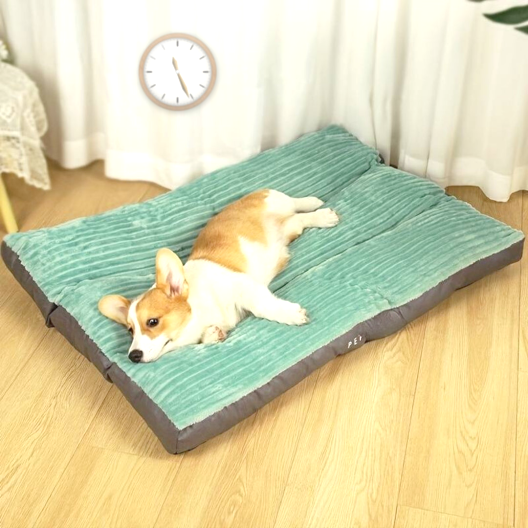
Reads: 11h26
